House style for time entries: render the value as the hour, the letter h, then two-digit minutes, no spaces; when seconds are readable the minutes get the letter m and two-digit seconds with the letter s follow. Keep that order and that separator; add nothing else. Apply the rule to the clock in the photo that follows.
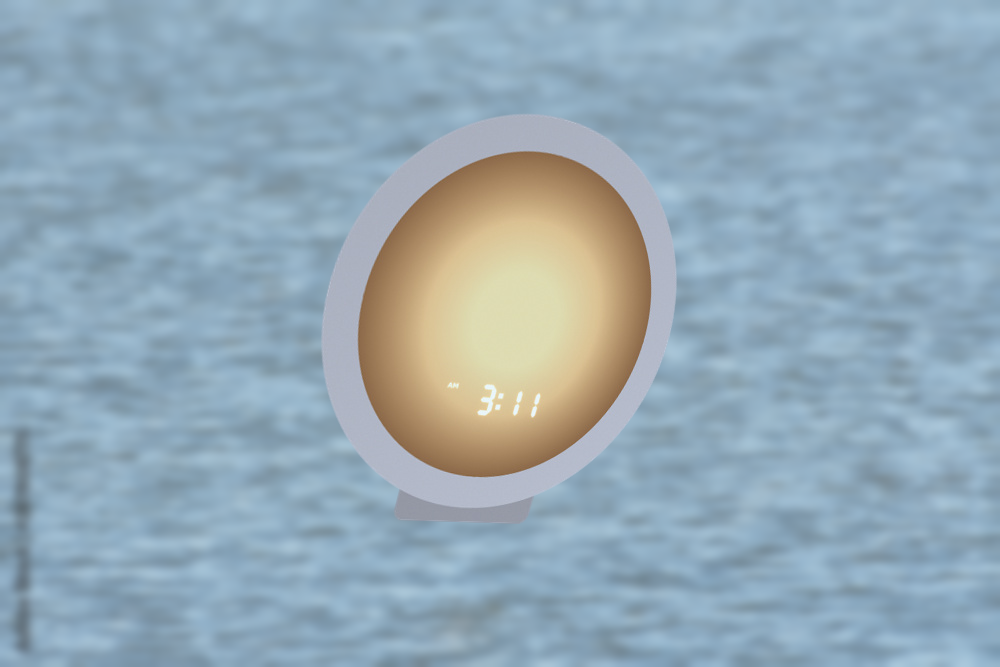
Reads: 3h11
